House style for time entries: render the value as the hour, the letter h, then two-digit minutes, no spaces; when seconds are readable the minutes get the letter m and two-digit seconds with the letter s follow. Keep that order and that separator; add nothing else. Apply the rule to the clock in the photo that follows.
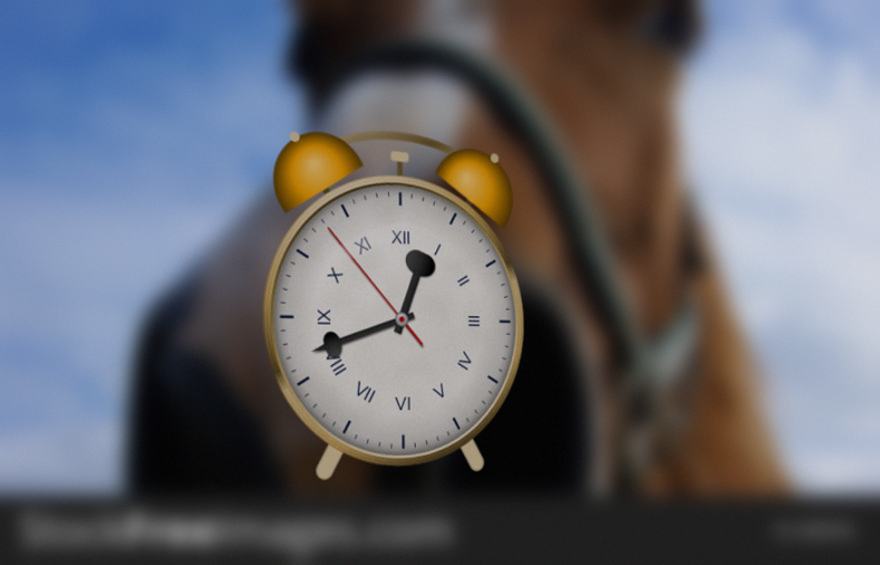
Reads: 12h41m53s
